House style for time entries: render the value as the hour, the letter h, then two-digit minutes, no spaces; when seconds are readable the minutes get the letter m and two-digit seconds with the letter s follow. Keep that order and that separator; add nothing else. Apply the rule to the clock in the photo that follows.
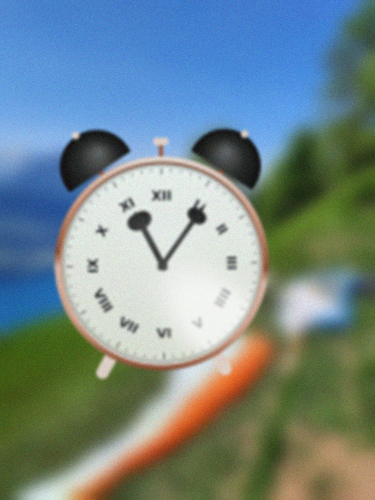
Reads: 11h06
